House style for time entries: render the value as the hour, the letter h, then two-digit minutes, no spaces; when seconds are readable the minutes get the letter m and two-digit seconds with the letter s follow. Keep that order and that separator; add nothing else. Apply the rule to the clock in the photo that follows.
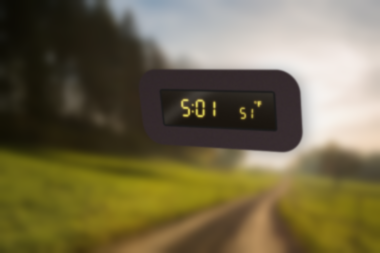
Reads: 5h01
